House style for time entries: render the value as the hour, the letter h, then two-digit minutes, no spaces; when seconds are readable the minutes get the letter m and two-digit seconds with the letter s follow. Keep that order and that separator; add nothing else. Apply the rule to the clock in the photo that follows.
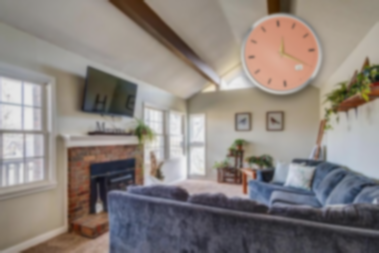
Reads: 12h20
